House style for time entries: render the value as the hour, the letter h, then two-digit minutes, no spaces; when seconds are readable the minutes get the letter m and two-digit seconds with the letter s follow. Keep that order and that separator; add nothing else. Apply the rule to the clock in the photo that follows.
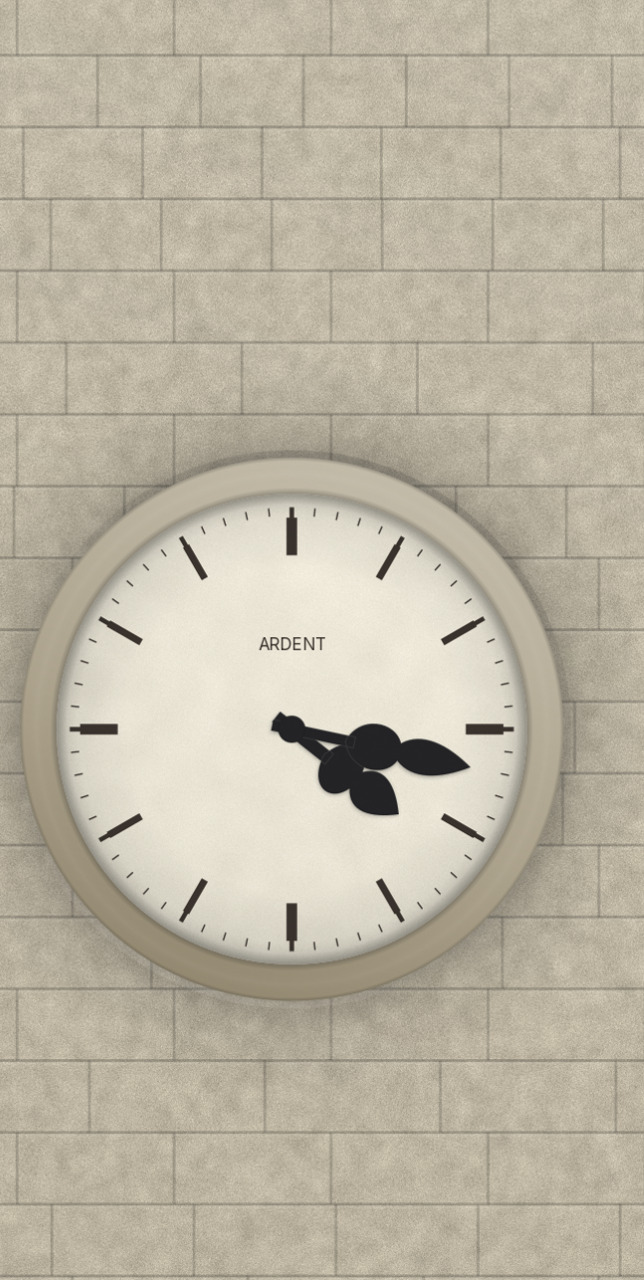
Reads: 4h17
